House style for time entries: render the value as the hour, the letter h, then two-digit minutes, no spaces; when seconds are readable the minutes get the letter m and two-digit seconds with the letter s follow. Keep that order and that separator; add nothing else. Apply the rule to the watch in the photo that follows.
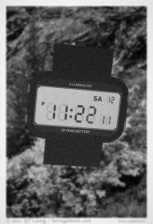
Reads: 11h22m11s
